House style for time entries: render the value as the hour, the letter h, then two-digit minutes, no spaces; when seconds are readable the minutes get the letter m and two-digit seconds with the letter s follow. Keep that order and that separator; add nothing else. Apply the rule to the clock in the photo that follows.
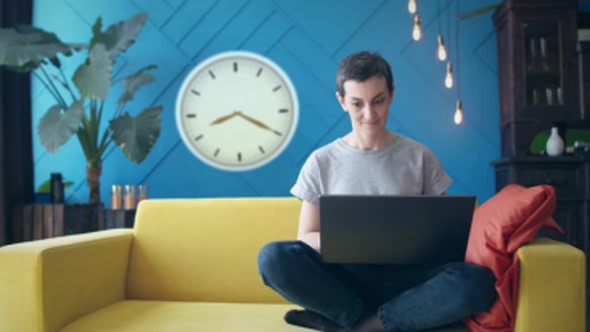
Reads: 8h20
